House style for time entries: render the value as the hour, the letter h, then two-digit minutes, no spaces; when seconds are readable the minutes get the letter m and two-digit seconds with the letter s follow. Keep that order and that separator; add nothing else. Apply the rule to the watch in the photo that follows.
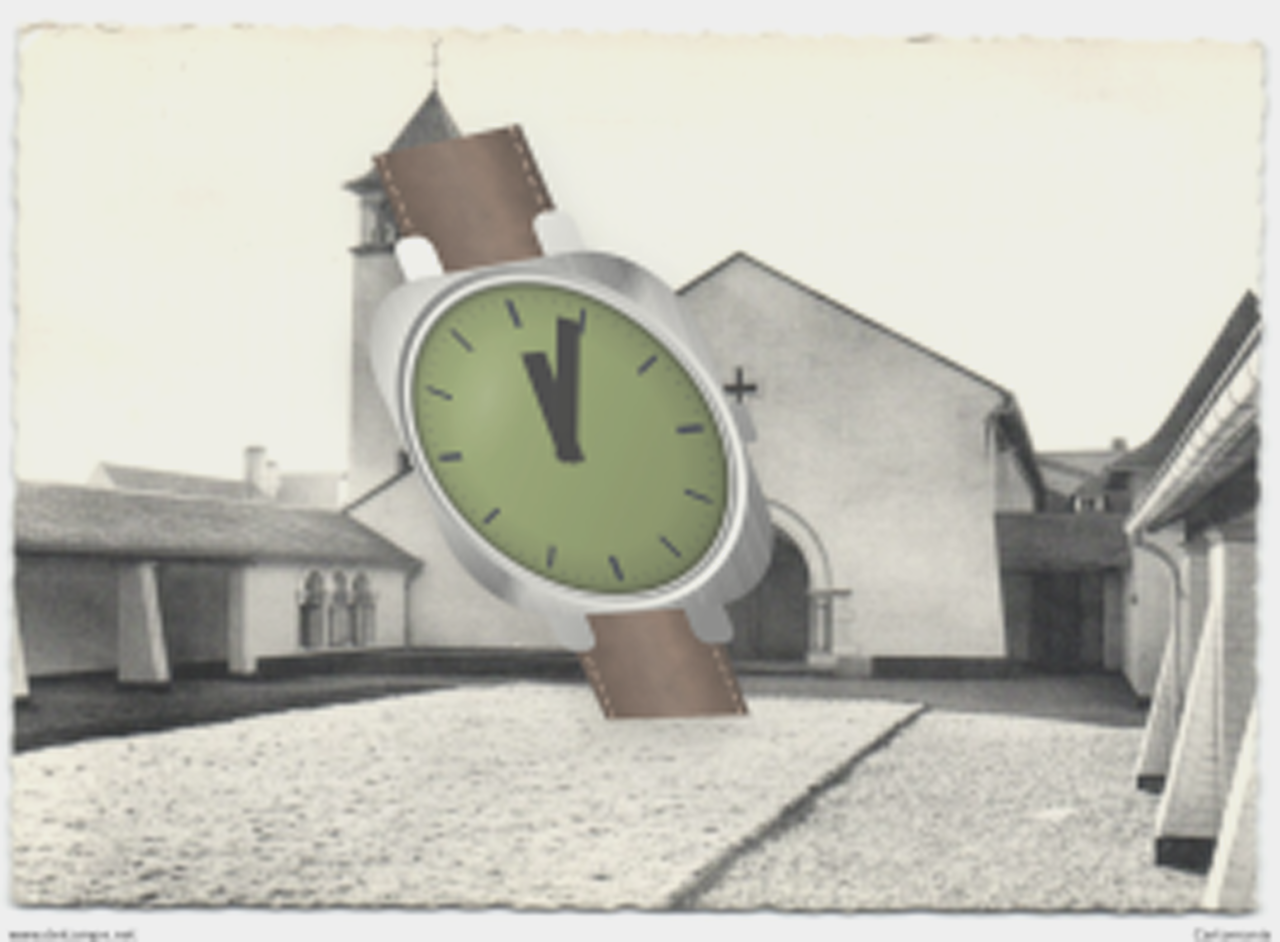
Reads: 12h04
